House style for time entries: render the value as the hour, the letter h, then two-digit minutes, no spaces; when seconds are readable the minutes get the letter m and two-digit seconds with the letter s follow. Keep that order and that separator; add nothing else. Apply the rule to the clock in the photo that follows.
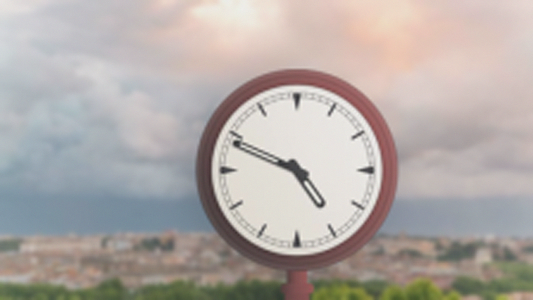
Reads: 4h49
